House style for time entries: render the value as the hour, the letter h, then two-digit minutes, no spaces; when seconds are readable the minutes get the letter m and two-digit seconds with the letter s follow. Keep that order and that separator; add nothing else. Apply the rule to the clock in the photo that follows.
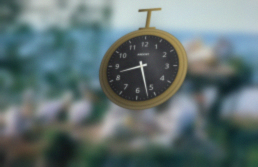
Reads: 8h27
